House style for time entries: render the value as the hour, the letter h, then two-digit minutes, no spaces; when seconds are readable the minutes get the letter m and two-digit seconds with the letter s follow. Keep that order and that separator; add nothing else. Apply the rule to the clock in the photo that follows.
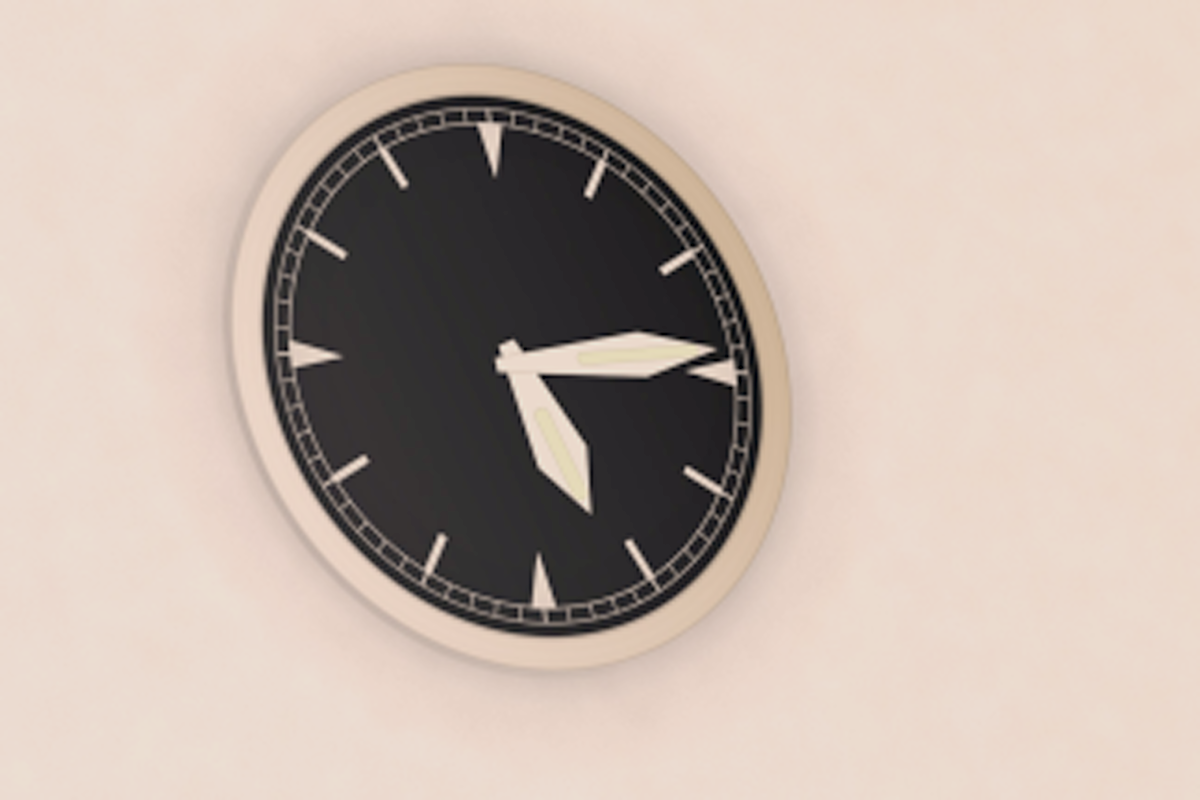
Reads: 5h14
